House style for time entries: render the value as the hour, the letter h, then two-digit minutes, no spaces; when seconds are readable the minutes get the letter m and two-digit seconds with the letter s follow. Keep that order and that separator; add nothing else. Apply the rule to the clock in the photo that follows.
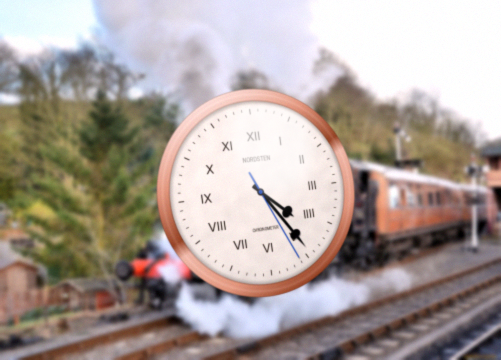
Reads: 4h24m26s
